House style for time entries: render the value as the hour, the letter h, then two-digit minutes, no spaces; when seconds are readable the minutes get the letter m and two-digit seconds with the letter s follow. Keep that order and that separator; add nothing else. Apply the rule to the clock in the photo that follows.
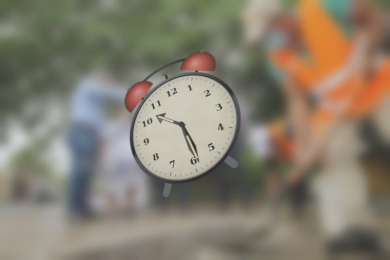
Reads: 10h29
